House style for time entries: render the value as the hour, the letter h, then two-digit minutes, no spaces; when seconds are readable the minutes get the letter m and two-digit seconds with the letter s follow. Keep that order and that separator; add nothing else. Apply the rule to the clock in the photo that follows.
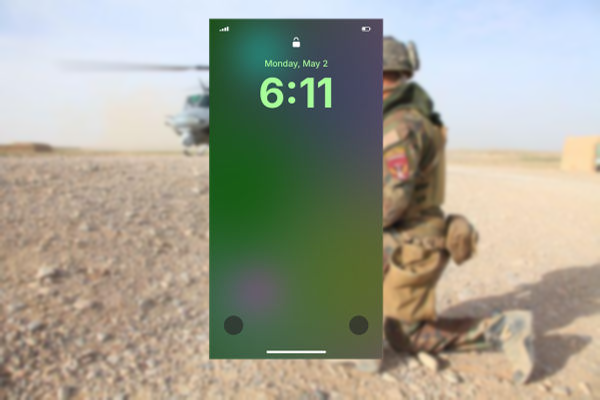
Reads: 6h11
